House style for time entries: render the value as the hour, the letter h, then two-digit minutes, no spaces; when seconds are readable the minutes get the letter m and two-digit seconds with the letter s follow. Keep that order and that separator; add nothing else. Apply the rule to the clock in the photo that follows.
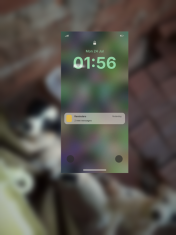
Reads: 1h56
